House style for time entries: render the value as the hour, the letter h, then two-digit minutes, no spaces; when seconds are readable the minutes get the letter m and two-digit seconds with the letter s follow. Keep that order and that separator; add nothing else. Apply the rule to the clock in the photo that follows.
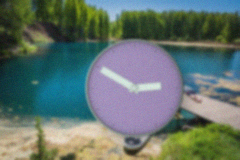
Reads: 2h50
